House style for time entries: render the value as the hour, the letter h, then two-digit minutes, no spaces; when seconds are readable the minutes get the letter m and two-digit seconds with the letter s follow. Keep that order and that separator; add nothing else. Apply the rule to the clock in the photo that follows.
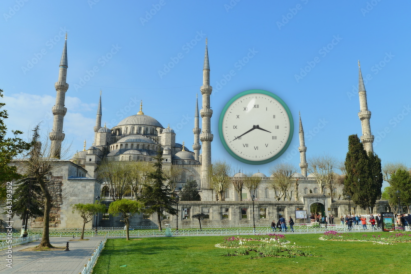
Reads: 3h40
